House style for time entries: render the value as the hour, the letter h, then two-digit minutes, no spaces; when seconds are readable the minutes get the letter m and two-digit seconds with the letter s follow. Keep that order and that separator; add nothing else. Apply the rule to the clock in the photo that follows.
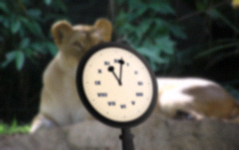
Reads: 11h02
